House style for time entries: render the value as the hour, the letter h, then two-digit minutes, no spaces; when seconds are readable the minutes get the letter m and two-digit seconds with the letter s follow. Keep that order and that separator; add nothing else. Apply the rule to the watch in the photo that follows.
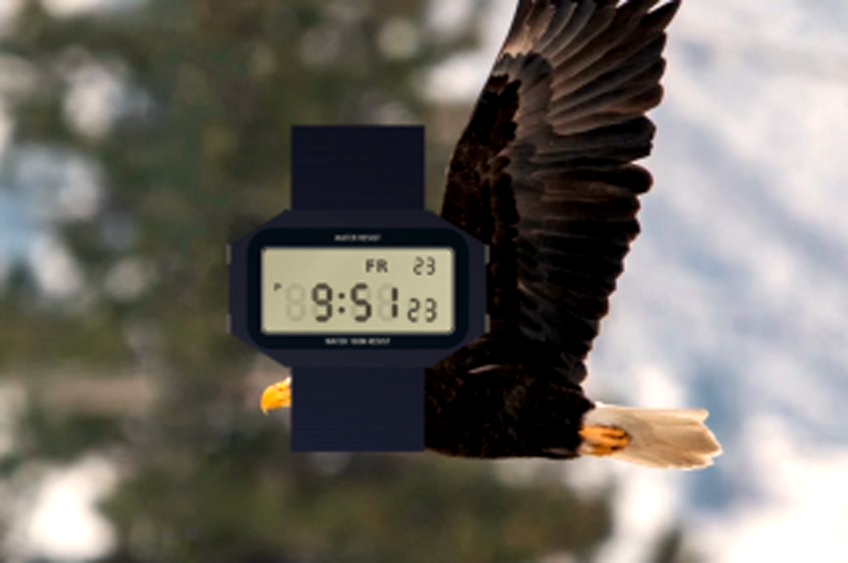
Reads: 9h51m23s
